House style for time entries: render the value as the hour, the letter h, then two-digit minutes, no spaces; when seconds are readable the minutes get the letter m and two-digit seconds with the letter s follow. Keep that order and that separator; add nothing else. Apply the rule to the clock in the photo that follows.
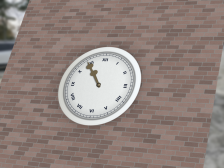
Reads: 10h54
